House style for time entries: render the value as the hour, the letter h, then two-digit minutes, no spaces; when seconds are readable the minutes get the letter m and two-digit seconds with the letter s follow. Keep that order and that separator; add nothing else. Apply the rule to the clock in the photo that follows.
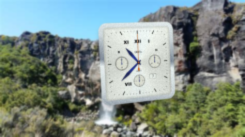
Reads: 10h38
